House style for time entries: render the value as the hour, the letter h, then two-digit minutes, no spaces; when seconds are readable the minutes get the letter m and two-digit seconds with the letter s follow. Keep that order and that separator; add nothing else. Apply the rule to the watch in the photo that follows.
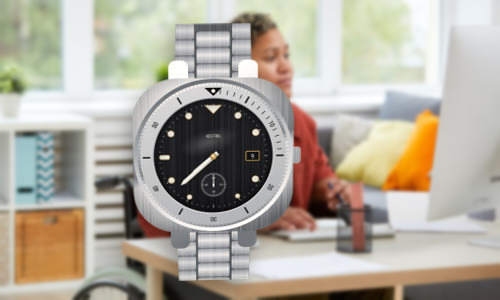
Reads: 7h38
